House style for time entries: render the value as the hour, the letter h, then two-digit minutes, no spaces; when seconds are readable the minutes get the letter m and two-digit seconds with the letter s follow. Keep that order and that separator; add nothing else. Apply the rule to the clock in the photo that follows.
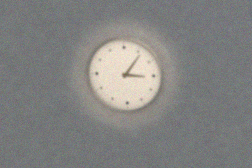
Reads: 3h06
